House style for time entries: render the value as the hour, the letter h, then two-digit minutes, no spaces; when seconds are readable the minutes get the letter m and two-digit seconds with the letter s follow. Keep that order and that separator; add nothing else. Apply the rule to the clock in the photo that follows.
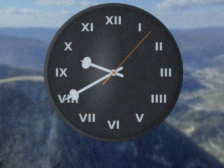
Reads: 9h40m07s
